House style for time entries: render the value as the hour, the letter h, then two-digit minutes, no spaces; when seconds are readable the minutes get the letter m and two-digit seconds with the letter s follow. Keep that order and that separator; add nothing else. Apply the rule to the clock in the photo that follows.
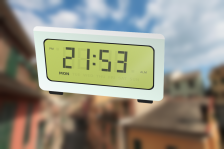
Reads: 21h53
